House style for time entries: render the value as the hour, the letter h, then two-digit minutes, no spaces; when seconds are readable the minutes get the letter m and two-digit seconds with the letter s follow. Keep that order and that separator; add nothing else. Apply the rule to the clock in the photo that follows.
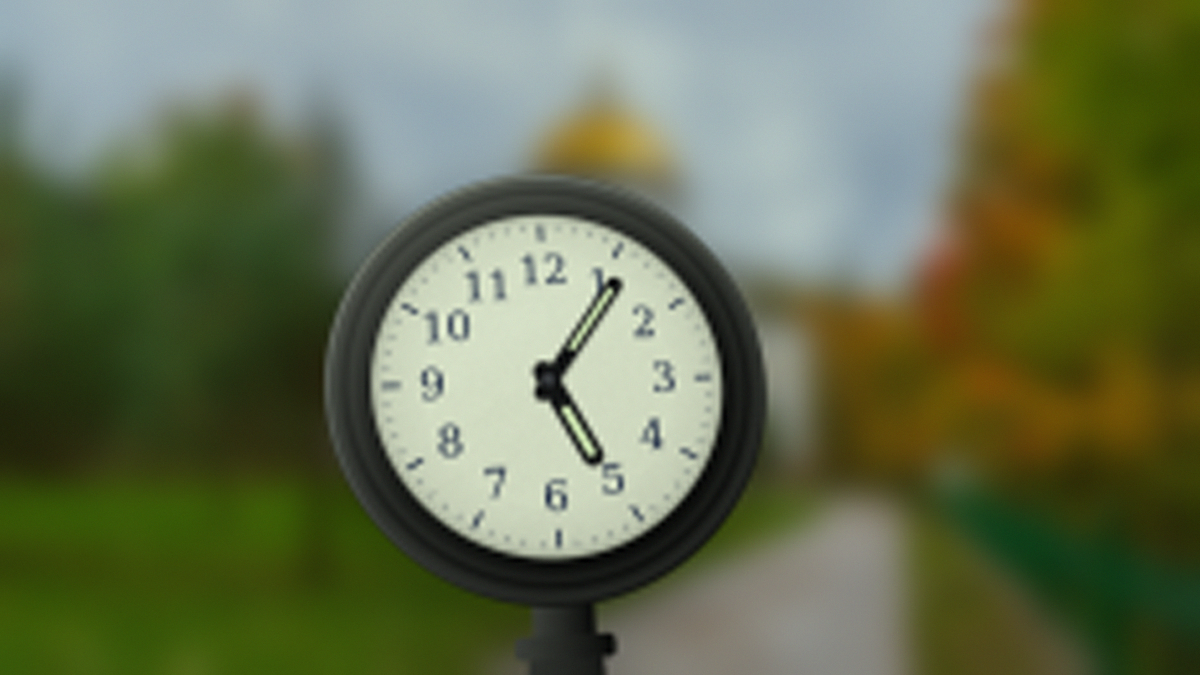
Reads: 5h06
